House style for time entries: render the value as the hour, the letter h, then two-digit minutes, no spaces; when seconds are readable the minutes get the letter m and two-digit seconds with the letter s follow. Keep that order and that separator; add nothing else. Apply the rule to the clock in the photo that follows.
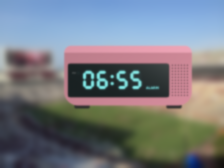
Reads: 6h55
